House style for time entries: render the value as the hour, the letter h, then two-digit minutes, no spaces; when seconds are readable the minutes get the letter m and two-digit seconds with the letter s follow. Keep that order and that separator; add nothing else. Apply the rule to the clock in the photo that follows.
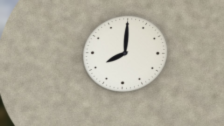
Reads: 8h00
